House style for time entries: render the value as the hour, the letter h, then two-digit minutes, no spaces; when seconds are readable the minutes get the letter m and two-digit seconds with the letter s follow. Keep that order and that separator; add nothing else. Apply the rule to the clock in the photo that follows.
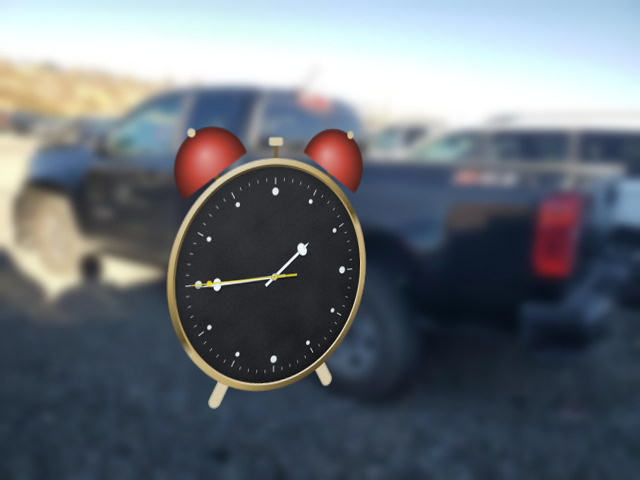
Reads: 1h44m45s
